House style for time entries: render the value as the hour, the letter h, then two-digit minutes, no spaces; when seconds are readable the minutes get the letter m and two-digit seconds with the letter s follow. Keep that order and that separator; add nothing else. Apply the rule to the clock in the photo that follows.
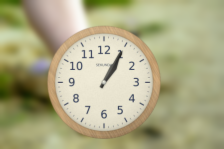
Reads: 1h05
